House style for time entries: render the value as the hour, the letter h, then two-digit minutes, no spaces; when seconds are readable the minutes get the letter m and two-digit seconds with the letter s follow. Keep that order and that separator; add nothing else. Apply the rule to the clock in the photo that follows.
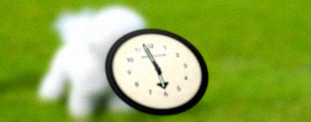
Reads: 5h58
